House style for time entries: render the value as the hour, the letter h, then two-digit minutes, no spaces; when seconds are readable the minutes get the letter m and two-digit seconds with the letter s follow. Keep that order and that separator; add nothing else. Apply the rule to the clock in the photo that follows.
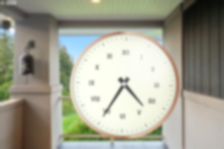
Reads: 4h35
